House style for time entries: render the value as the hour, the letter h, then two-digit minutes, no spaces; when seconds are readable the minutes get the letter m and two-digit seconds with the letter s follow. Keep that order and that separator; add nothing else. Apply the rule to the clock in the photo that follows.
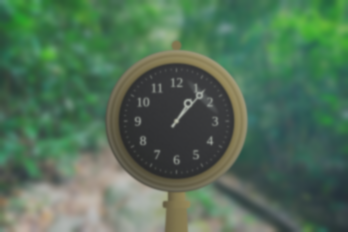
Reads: 1h07
